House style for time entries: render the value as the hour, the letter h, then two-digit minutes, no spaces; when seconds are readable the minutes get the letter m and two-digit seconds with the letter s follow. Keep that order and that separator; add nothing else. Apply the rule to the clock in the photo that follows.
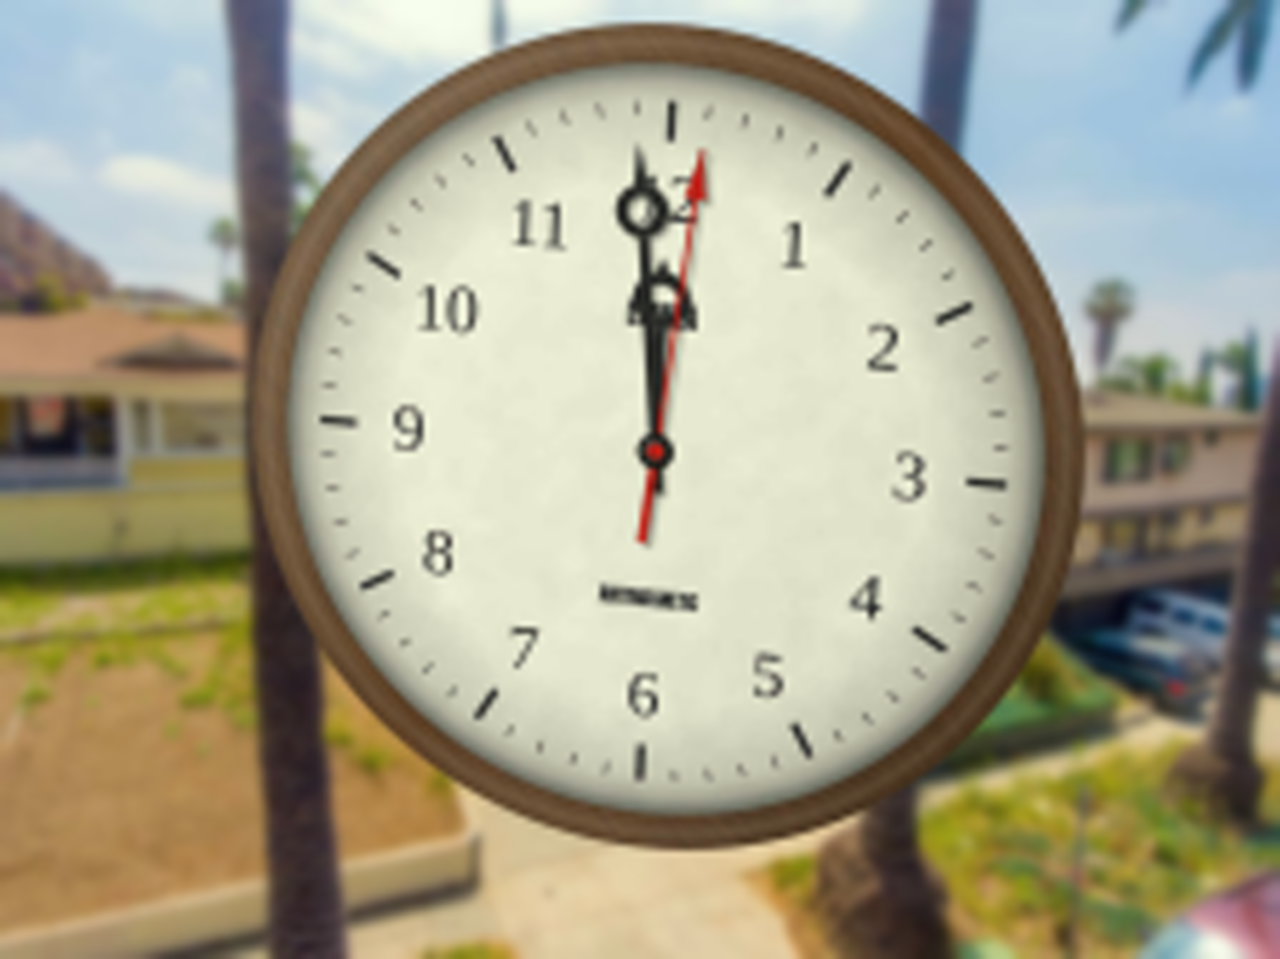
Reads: 11h59m01s
